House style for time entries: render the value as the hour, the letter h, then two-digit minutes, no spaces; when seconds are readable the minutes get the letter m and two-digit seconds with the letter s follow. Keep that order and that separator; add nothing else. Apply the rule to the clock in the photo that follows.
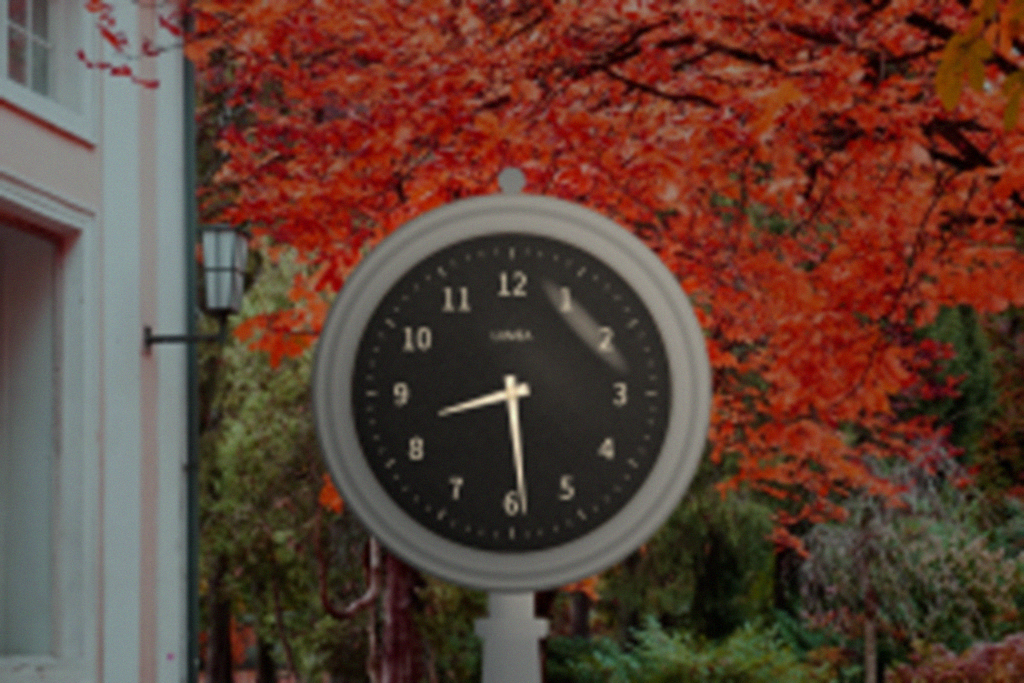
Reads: 8h29
